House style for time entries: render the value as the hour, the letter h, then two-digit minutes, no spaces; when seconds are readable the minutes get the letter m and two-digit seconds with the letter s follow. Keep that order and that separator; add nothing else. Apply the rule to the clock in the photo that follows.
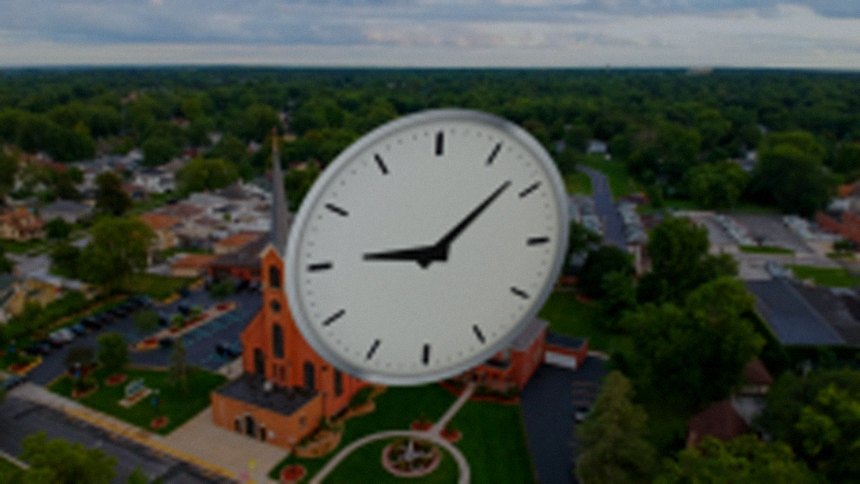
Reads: 9h08
